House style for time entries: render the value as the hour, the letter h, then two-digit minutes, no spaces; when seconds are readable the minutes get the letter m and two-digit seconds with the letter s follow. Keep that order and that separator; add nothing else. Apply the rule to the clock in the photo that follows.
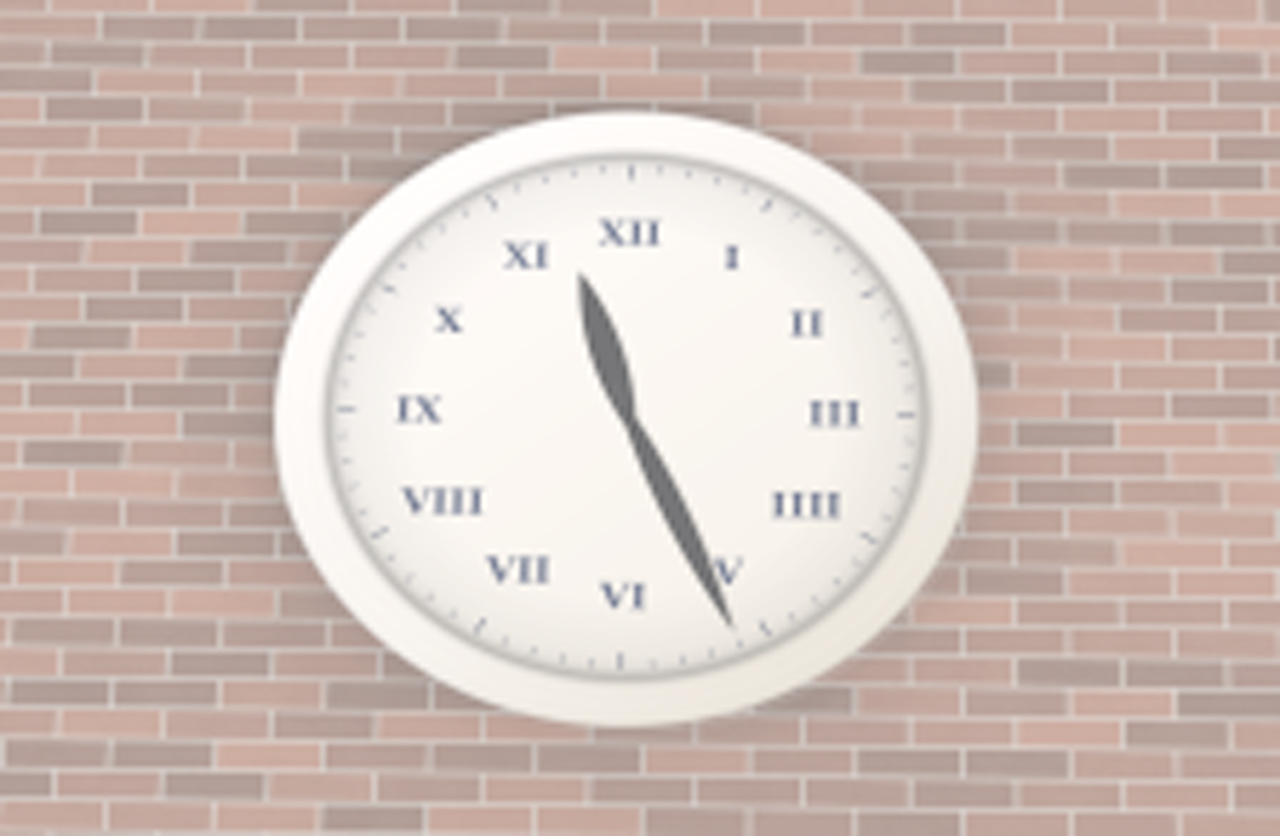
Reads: 11h26
